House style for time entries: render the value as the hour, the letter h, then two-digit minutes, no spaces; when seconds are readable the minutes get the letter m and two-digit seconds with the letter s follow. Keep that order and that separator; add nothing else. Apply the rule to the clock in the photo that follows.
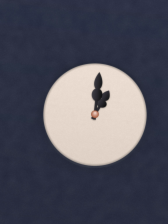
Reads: 1h01
